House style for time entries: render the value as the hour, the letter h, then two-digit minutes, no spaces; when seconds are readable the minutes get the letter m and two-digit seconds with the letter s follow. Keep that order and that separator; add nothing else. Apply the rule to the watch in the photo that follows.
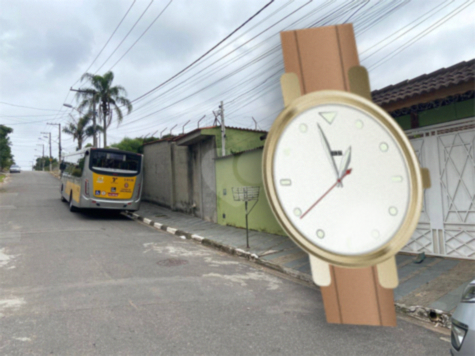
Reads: 12h57m39s
